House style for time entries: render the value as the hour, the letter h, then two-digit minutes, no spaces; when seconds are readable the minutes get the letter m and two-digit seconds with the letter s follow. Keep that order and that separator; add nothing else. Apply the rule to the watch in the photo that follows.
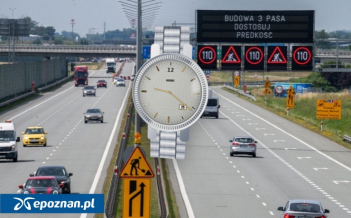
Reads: 9h21
